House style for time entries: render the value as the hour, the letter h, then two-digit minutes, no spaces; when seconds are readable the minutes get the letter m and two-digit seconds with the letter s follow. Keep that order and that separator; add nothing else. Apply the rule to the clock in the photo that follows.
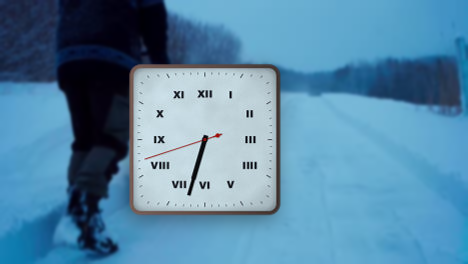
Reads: 6h32m42s
